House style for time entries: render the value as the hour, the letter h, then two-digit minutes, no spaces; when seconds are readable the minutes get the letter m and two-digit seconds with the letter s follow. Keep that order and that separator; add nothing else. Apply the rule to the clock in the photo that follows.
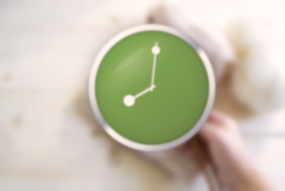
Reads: 8h01
